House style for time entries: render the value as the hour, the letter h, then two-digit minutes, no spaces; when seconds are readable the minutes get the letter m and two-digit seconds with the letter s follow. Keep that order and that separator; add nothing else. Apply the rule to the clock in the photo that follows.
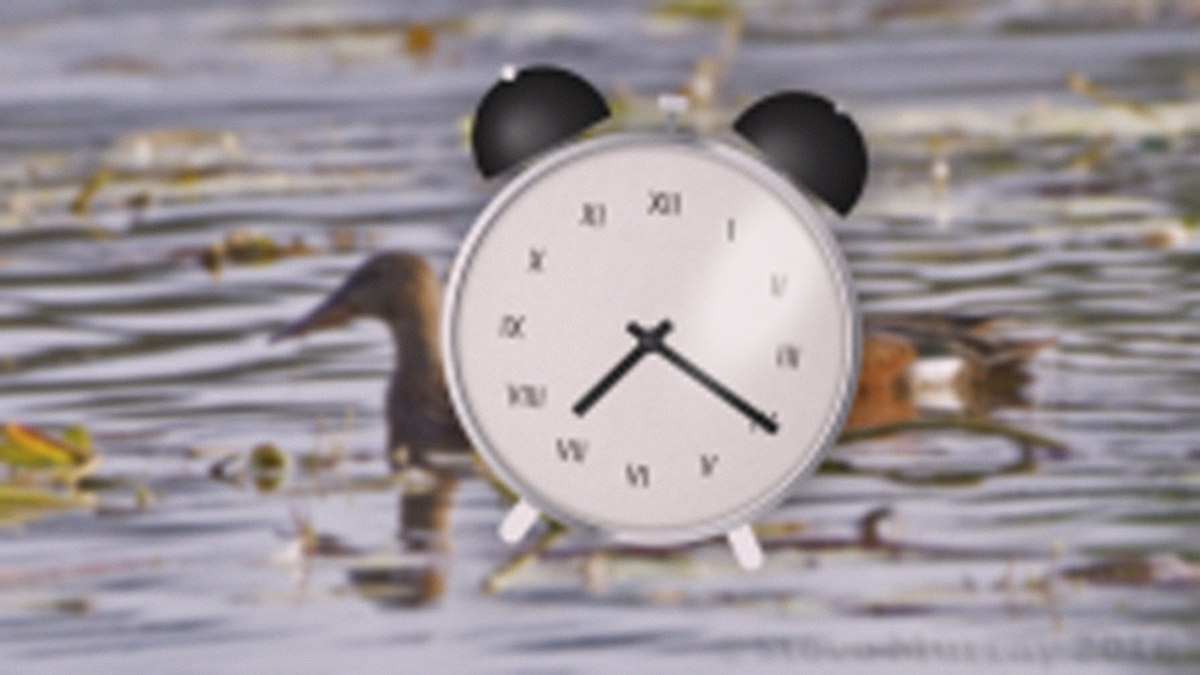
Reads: 7h20
